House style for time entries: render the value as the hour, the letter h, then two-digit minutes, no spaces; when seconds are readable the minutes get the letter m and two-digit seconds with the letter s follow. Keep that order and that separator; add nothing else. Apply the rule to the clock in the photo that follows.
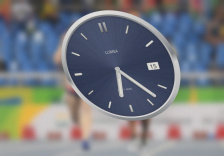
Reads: 6h23
